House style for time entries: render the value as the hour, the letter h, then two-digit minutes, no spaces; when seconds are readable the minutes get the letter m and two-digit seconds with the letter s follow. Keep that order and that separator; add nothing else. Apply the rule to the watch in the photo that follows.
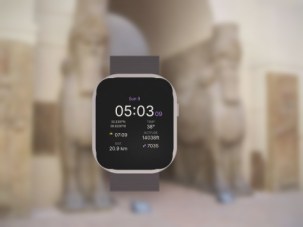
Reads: 5h03
